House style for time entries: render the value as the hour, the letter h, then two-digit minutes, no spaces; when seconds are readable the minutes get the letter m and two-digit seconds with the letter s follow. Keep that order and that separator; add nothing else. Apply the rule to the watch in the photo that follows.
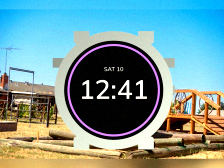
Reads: 12h41
